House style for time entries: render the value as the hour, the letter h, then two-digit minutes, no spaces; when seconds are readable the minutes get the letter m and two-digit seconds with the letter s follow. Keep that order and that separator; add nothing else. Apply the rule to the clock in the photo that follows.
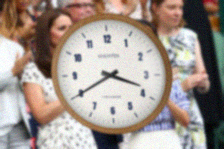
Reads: 3h40
